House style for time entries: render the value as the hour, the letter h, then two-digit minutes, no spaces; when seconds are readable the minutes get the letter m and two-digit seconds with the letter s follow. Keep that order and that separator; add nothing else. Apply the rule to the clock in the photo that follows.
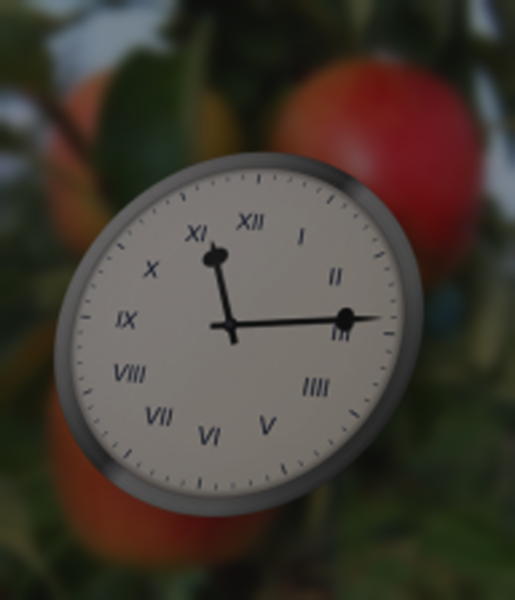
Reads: 11h14
